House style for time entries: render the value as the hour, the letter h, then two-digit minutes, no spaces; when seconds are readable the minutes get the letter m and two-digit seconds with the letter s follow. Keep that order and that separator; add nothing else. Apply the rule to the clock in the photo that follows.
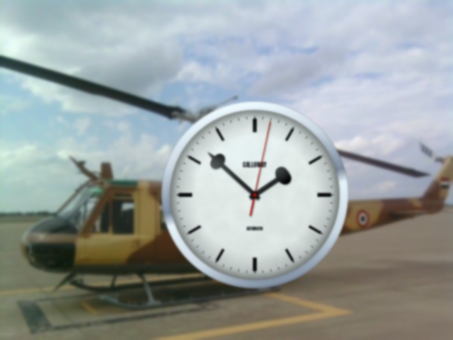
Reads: 1h52m02s
